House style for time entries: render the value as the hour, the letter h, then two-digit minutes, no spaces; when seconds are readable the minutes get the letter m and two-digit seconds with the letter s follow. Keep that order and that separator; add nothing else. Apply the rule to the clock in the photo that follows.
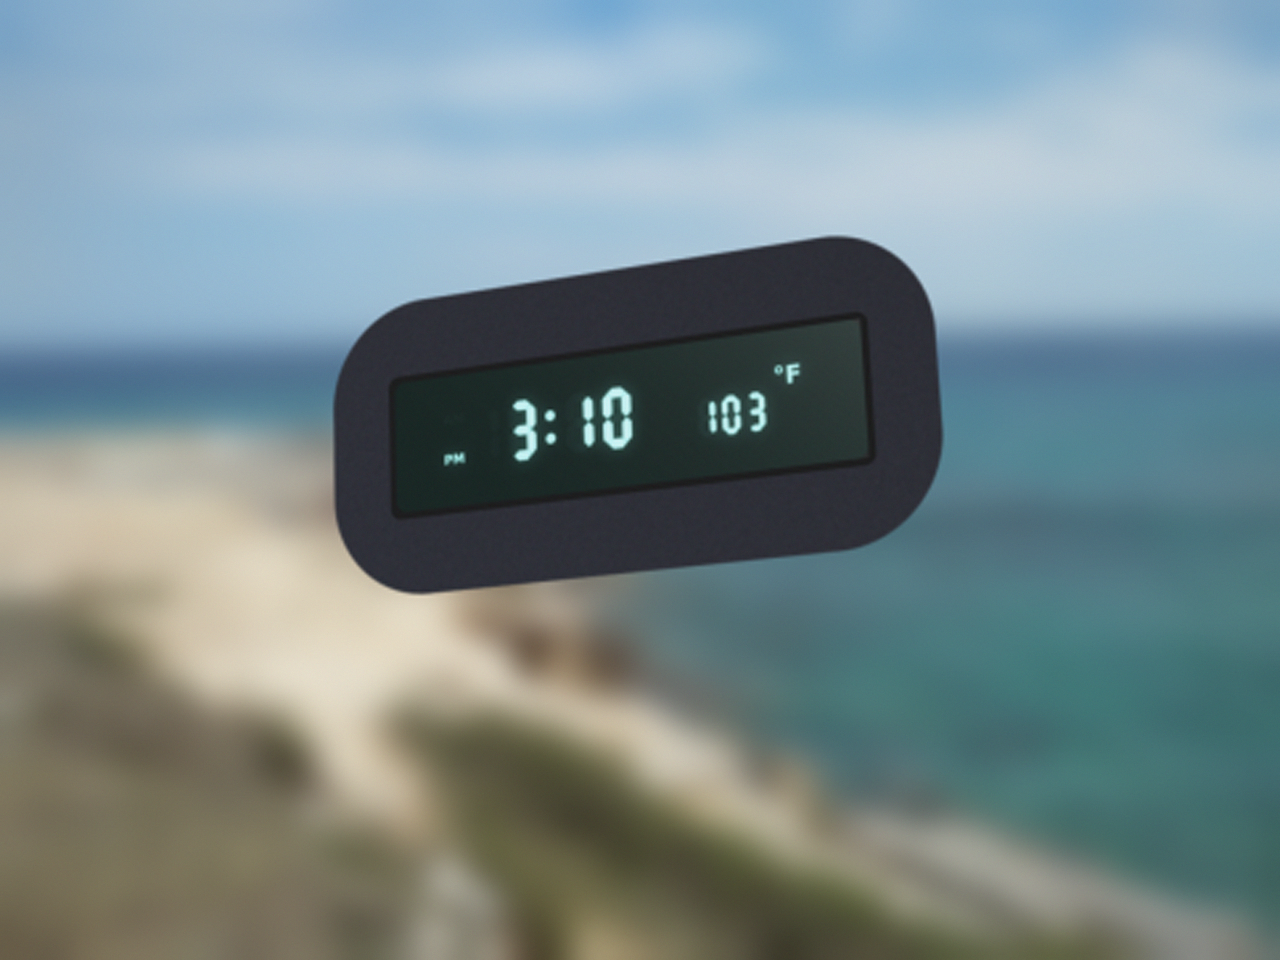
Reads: 3h10
